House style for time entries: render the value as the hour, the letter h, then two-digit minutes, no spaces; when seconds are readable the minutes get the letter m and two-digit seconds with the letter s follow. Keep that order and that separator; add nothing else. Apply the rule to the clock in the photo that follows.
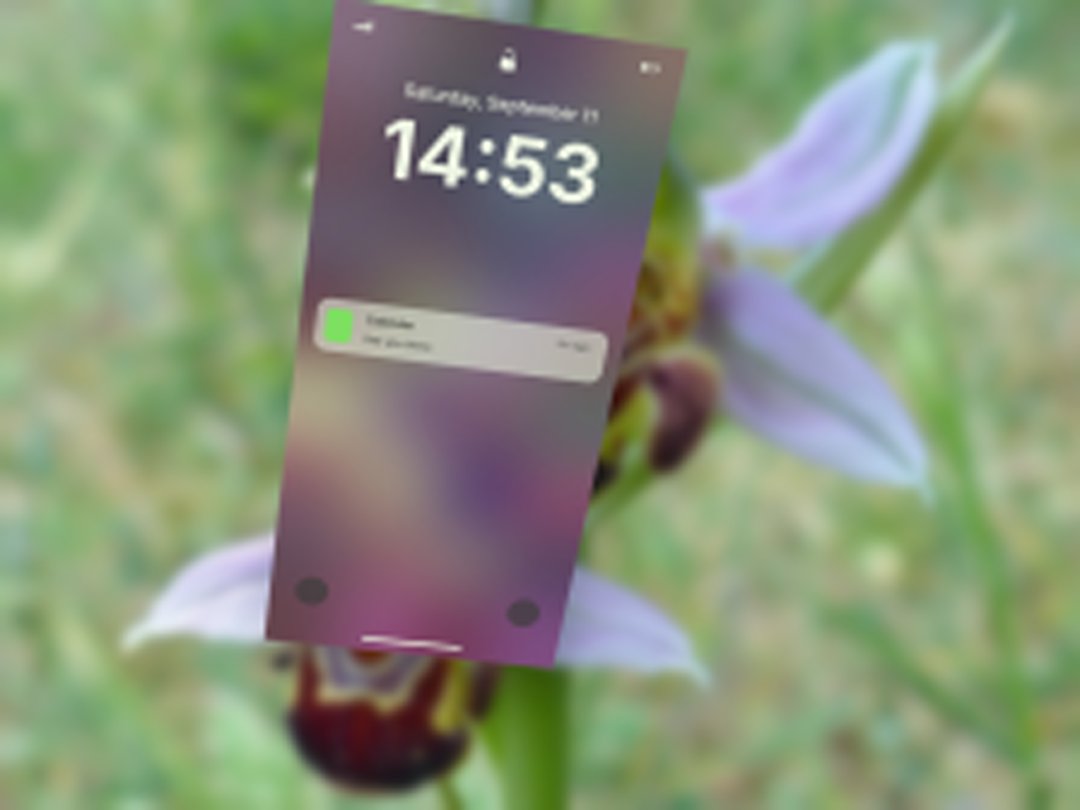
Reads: 14h53
